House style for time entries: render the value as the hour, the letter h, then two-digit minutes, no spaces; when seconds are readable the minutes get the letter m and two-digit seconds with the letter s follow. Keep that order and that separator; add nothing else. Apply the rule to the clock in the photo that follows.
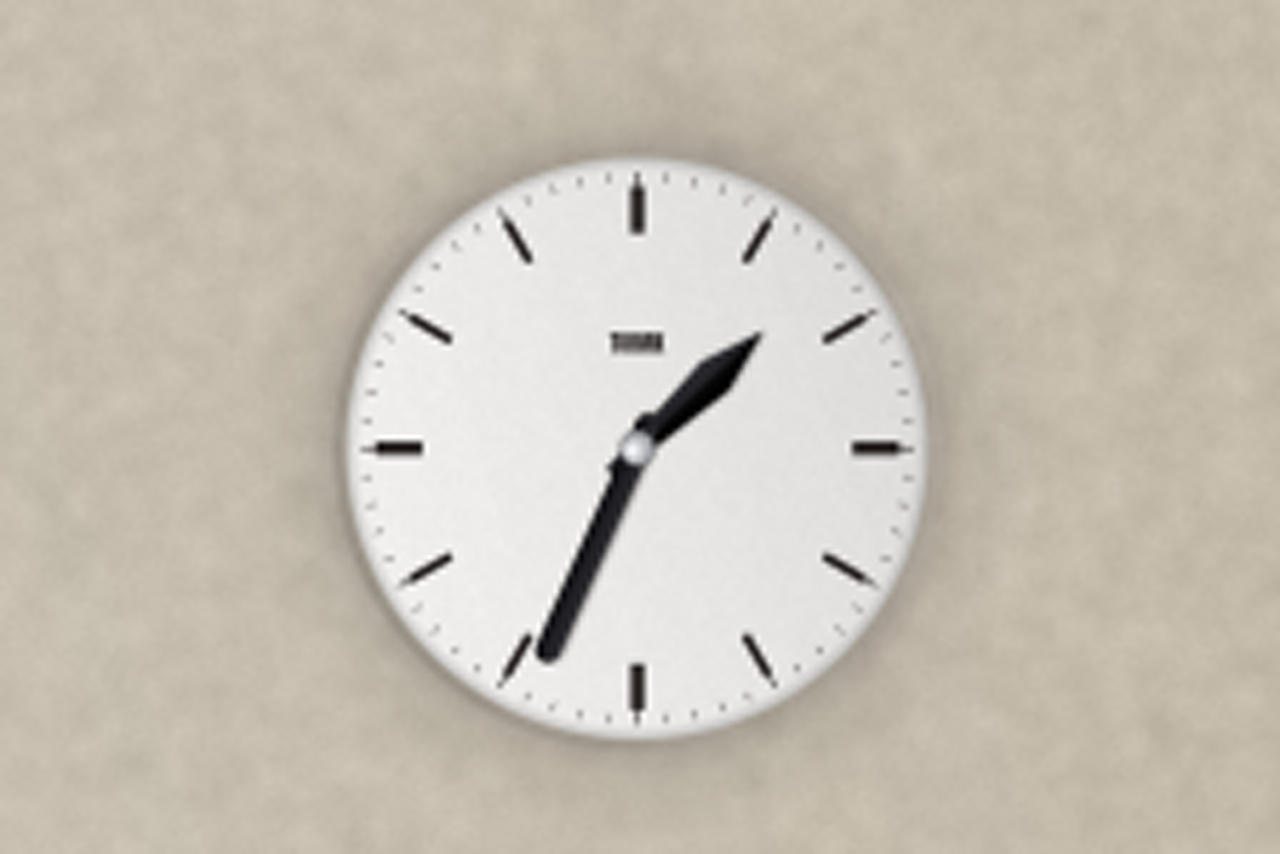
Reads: 1h34
